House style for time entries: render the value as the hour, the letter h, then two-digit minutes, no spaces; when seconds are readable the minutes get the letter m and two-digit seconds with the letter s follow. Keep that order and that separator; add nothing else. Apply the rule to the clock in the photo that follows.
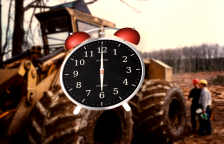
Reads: 6h00
